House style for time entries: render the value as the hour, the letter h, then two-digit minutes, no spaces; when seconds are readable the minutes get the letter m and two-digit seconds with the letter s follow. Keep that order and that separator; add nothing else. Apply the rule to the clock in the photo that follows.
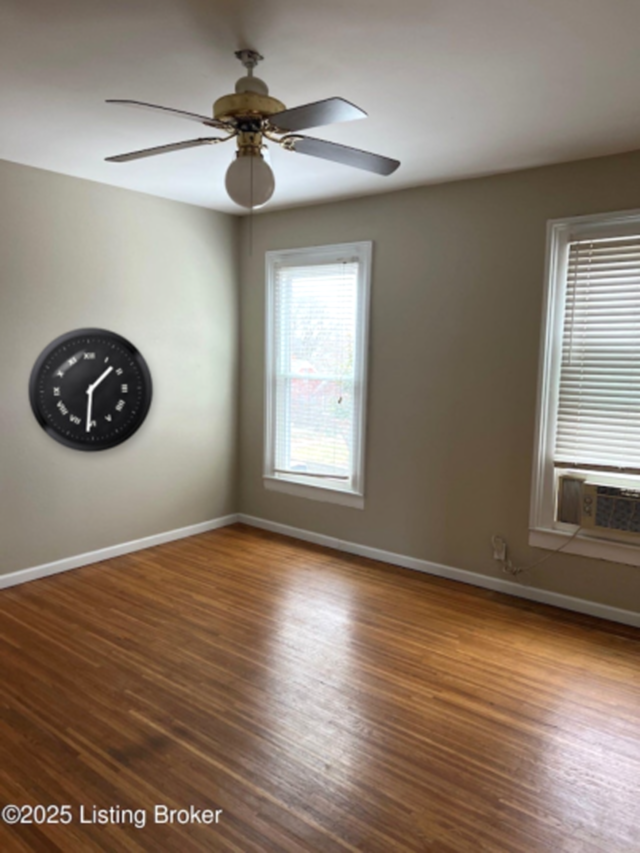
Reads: 1h31
